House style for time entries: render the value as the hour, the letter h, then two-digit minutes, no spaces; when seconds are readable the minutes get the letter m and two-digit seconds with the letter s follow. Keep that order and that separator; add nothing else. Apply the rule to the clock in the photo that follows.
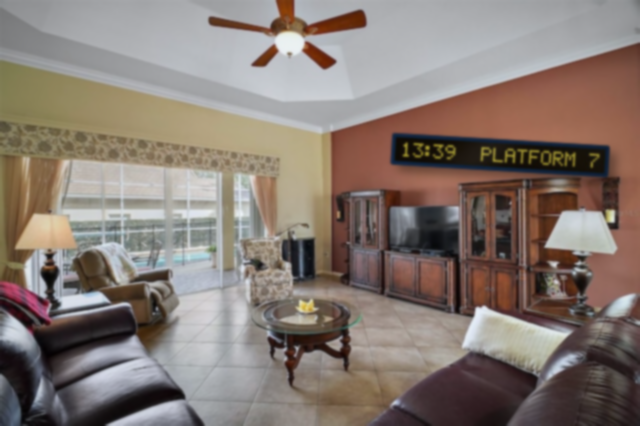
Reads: 13h39
